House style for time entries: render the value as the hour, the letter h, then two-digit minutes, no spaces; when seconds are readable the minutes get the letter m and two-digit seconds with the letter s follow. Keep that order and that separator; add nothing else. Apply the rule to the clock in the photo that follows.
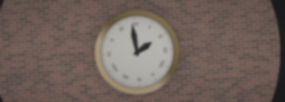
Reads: 1h59
